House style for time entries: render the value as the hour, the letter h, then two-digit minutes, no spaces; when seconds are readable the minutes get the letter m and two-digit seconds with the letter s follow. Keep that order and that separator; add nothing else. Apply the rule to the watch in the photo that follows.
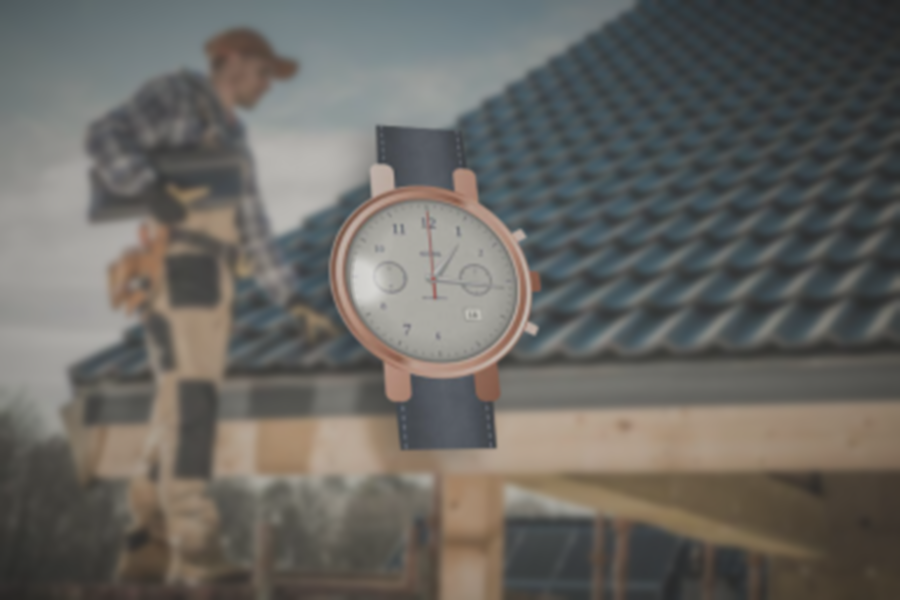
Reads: 1h16
